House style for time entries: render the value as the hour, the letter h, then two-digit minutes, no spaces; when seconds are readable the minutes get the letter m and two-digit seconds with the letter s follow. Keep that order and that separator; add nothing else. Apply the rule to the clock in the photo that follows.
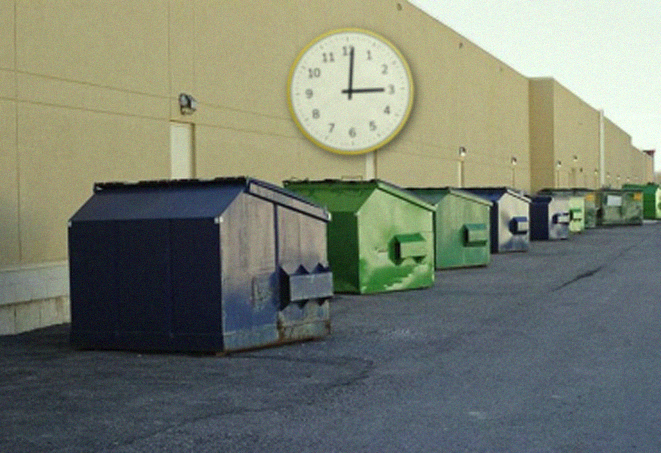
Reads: 3h01
